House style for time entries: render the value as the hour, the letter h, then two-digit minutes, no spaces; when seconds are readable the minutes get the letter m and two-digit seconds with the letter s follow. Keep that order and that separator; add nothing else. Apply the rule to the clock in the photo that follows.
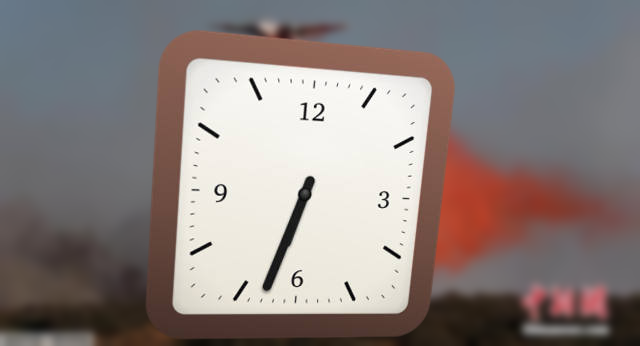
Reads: 6h33
